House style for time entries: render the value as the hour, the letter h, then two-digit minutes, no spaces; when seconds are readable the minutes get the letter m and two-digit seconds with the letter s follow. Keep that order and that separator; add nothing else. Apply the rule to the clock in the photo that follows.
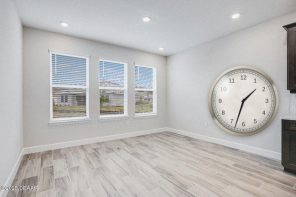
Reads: 1h33
